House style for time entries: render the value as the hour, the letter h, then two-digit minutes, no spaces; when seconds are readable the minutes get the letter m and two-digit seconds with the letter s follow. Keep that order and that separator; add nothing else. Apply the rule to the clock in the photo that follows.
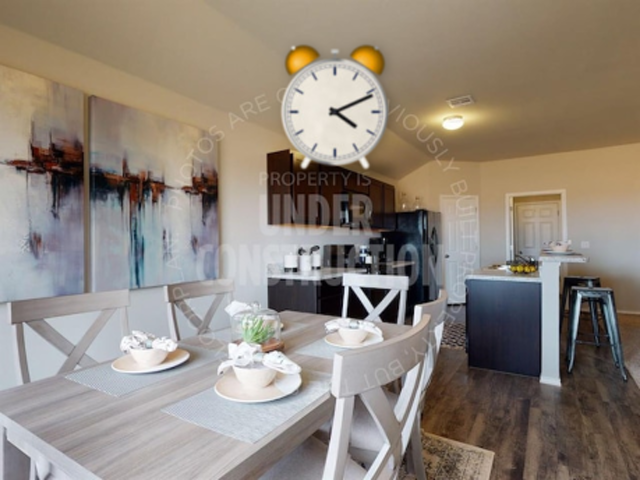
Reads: 4h11
